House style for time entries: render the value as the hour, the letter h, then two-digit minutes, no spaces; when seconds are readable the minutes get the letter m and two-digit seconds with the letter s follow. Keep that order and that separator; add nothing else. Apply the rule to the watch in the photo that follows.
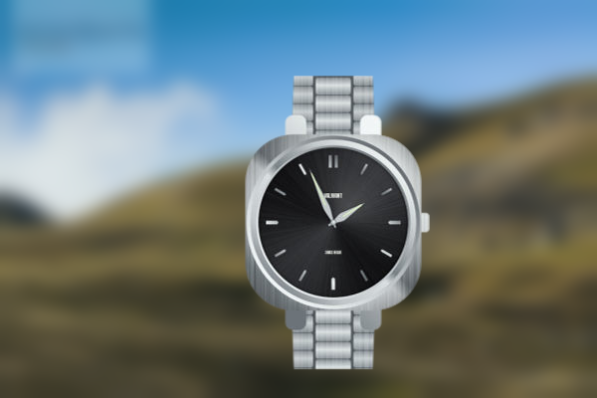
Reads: 1h56
